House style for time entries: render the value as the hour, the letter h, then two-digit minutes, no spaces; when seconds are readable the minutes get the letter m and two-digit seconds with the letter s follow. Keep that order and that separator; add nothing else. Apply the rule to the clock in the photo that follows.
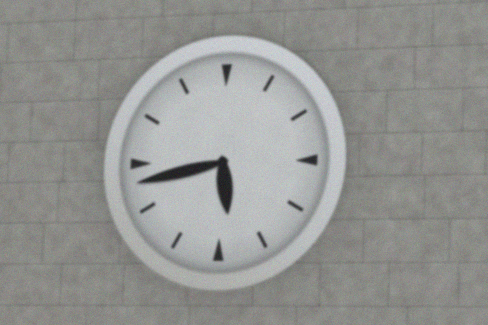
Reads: 5h43
